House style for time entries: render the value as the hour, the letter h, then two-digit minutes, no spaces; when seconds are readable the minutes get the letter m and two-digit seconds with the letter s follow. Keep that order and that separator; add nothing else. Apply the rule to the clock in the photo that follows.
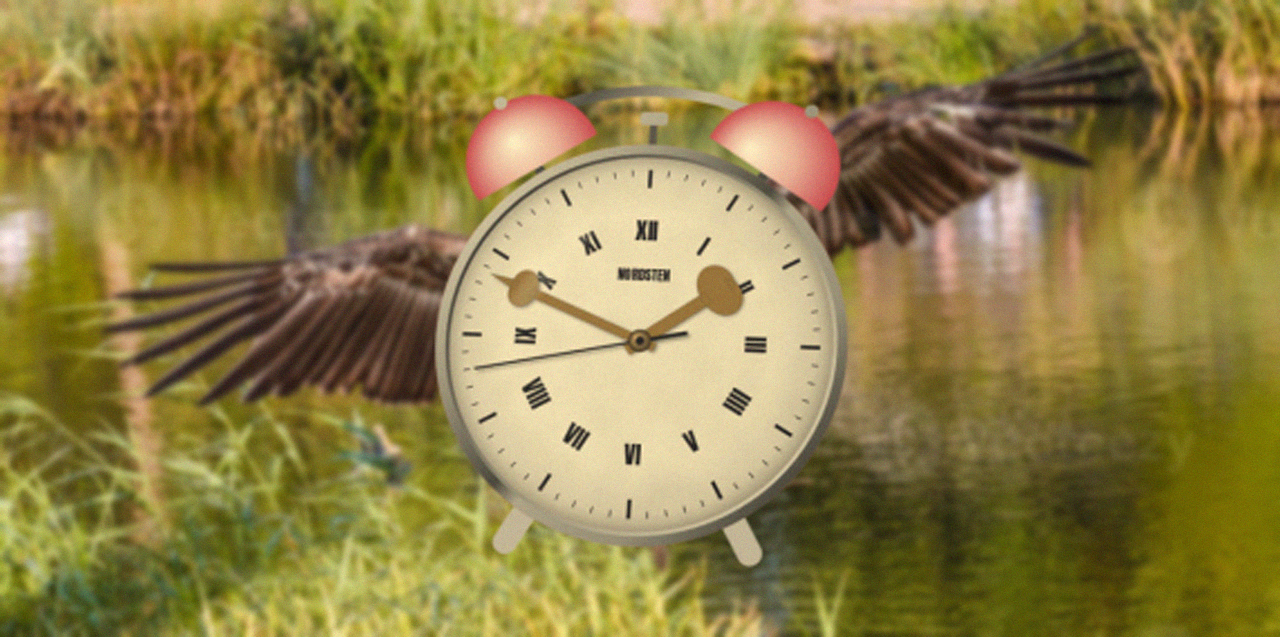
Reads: 1h48m43s
